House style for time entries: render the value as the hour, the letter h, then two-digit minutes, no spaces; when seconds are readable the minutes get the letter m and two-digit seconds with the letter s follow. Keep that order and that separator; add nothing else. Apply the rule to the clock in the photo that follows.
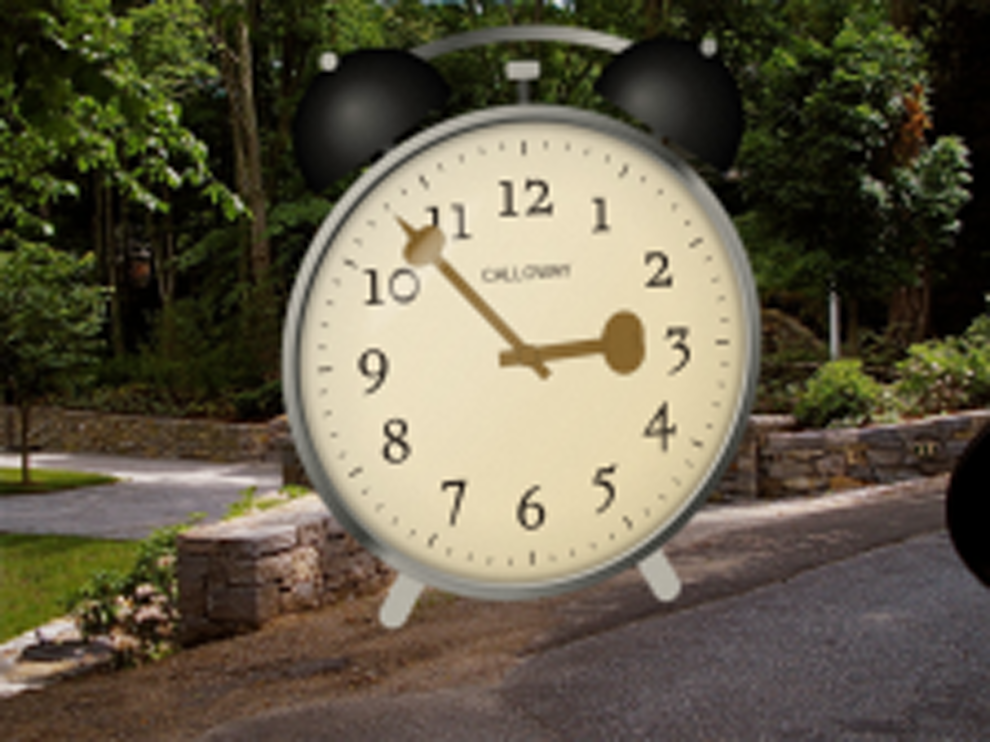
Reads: 2h53
